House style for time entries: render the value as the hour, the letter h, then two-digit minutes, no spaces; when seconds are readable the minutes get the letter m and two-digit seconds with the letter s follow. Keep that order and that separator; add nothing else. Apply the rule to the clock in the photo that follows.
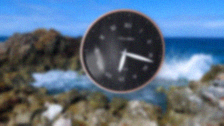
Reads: 6h17
